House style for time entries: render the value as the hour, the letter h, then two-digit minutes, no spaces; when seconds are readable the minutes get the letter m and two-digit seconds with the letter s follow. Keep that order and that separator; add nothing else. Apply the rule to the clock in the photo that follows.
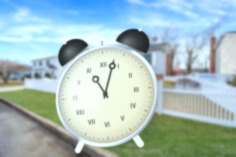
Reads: 11h03
